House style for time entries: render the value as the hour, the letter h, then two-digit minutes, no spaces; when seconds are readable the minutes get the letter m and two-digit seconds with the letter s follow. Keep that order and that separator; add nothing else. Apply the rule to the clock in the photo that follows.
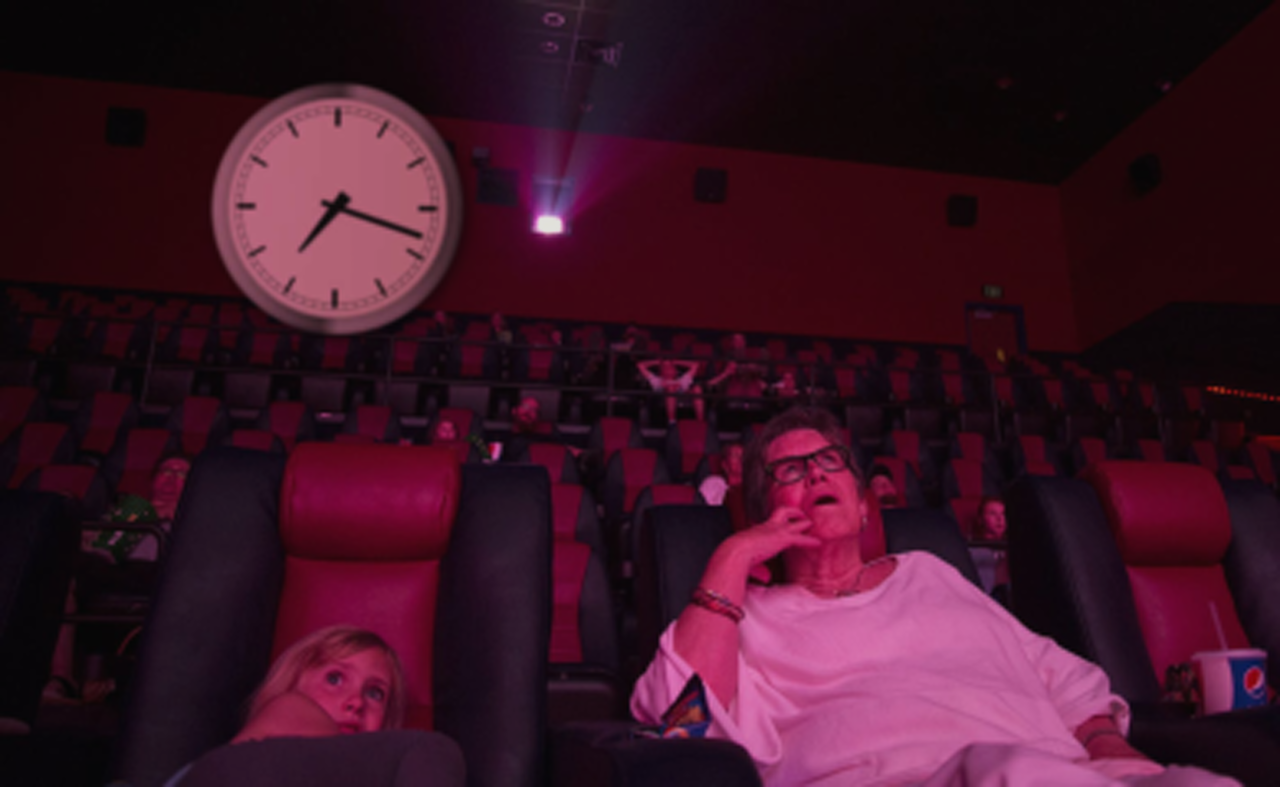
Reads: 7h18
